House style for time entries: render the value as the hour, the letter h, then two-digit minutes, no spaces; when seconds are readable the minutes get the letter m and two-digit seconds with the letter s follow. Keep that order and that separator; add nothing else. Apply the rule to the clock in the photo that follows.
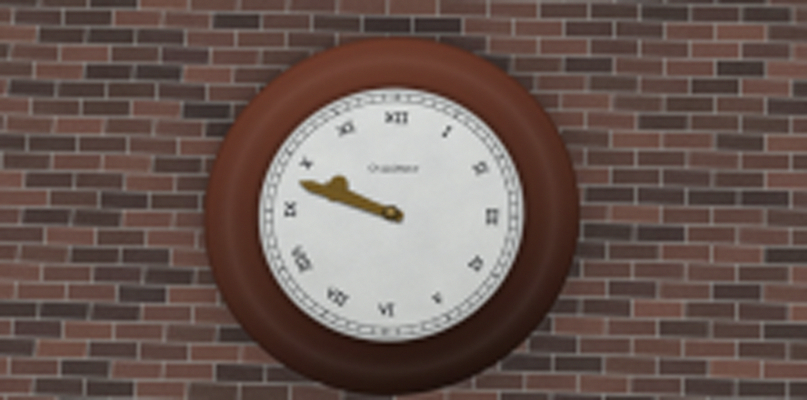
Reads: 9h48
